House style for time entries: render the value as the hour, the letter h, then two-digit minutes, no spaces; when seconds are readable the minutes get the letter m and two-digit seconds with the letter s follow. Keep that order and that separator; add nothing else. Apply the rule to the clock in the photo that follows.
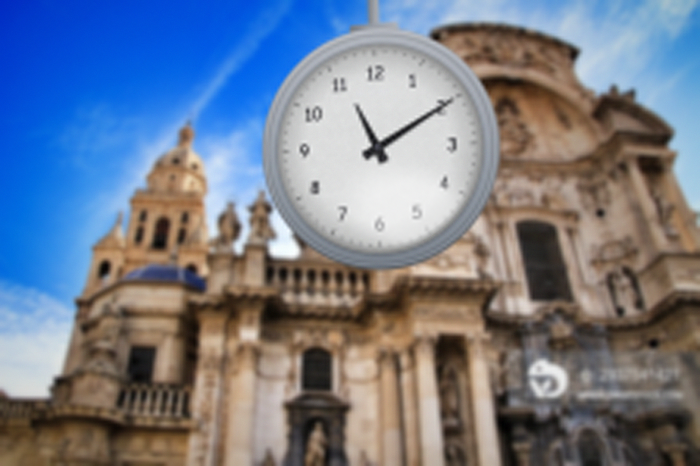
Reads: 11h10
